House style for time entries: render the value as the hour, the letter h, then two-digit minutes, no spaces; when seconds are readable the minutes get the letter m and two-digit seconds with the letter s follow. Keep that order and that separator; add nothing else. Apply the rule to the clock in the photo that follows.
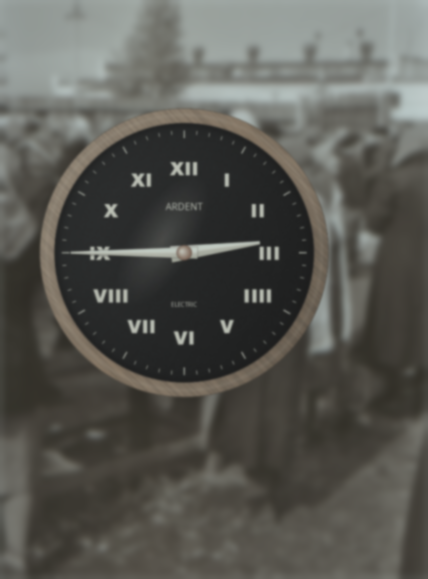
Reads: 2h45
